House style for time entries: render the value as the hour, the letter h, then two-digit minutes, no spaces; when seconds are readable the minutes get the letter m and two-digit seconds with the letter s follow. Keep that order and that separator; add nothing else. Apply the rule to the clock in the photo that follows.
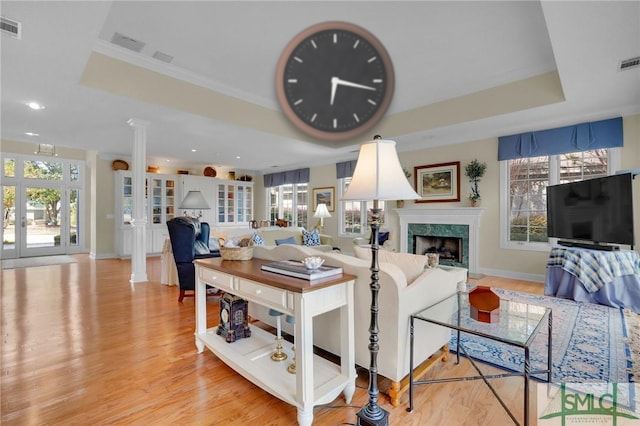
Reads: 6h17
